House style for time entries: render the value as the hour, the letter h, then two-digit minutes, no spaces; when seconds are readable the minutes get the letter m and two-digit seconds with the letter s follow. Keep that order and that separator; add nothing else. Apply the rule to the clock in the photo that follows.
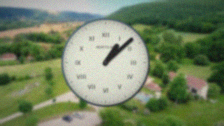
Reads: 1h08
